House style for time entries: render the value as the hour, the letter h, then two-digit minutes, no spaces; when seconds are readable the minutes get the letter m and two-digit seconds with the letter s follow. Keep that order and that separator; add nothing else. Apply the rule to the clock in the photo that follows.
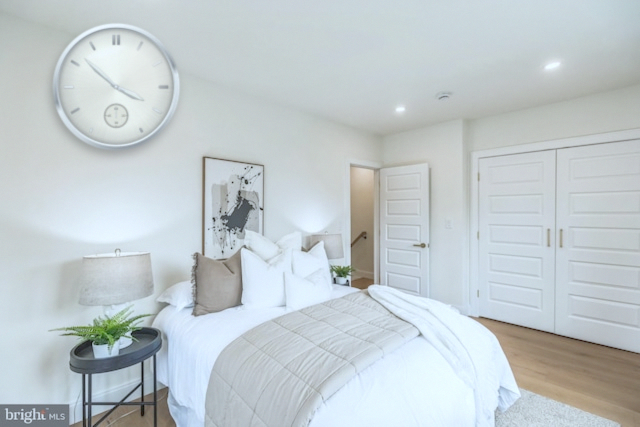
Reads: 3h52
